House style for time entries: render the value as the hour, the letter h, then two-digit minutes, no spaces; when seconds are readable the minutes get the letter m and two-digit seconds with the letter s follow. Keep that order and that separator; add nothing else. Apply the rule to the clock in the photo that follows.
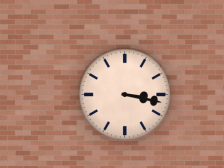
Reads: 3h17
